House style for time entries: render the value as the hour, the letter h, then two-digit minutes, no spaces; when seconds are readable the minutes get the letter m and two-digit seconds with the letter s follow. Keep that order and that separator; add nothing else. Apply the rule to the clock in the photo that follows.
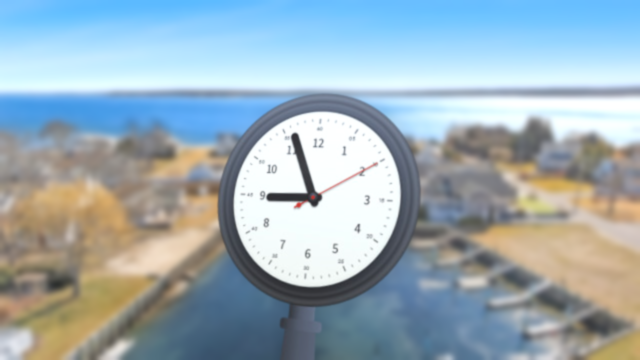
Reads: 8h56m10s
